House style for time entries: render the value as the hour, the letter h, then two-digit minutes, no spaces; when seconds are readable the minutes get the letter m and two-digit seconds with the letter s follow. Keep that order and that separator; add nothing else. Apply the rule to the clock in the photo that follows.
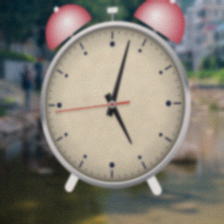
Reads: 5h02m44s
